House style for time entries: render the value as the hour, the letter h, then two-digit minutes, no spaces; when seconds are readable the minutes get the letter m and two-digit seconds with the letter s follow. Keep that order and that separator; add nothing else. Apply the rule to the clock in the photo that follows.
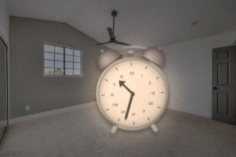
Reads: 10h33
